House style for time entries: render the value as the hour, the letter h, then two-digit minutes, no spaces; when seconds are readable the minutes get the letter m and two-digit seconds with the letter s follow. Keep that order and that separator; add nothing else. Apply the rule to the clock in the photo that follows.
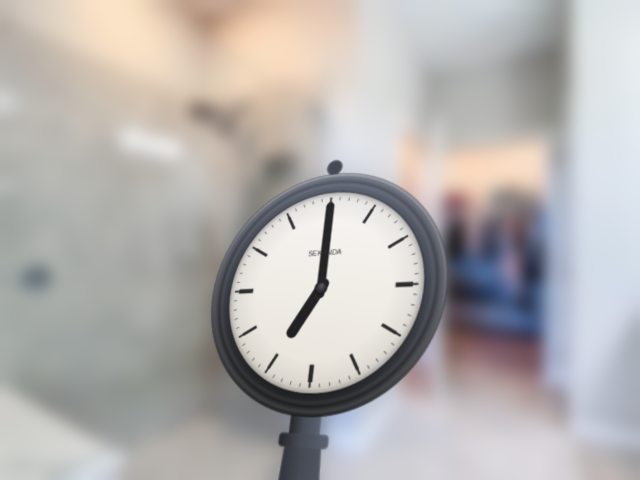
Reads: 7h00
